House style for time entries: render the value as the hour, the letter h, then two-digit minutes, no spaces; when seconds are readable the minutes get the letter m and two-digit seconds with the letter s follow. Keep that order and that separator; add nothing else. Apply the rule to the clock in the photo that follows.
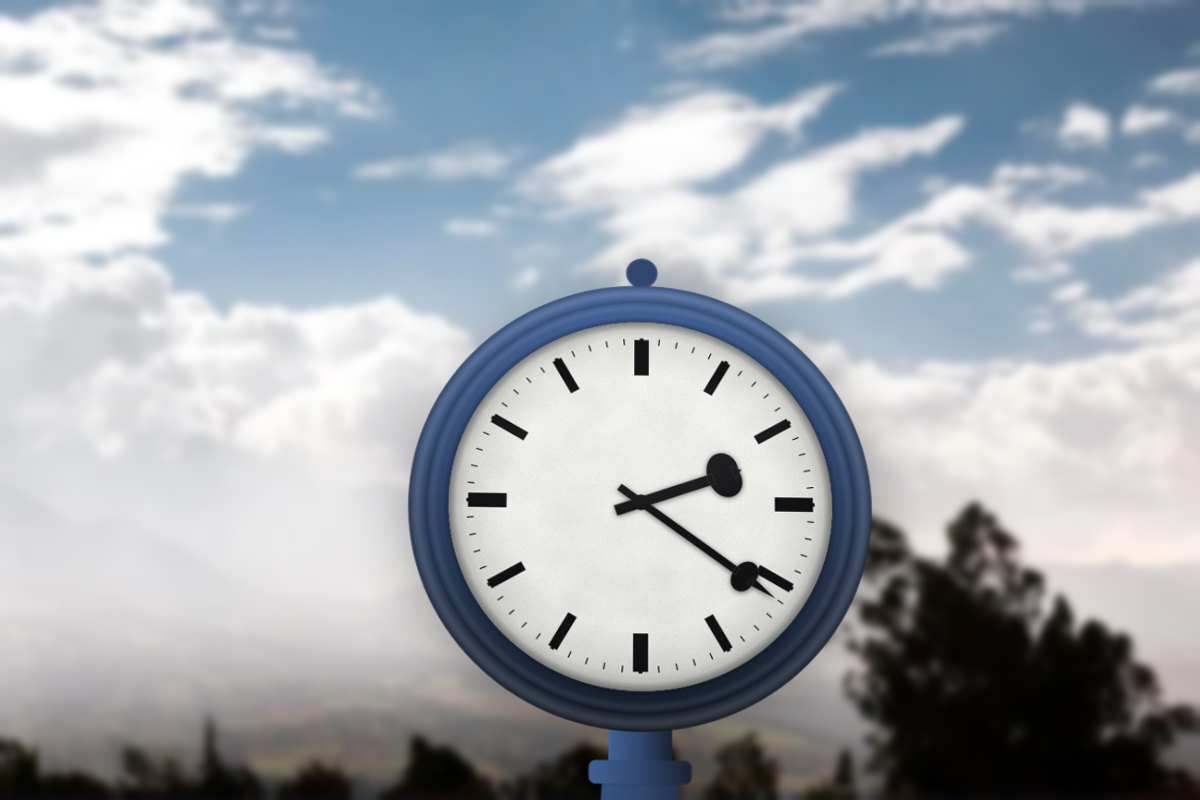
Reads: 2h21
